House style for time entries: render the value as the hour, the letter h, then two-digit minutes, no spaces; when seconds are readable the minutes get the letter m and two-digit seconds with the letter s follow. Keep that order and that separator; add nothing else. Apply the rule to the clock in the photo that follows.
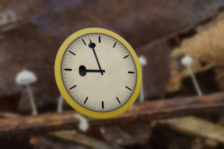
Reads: 8h57
